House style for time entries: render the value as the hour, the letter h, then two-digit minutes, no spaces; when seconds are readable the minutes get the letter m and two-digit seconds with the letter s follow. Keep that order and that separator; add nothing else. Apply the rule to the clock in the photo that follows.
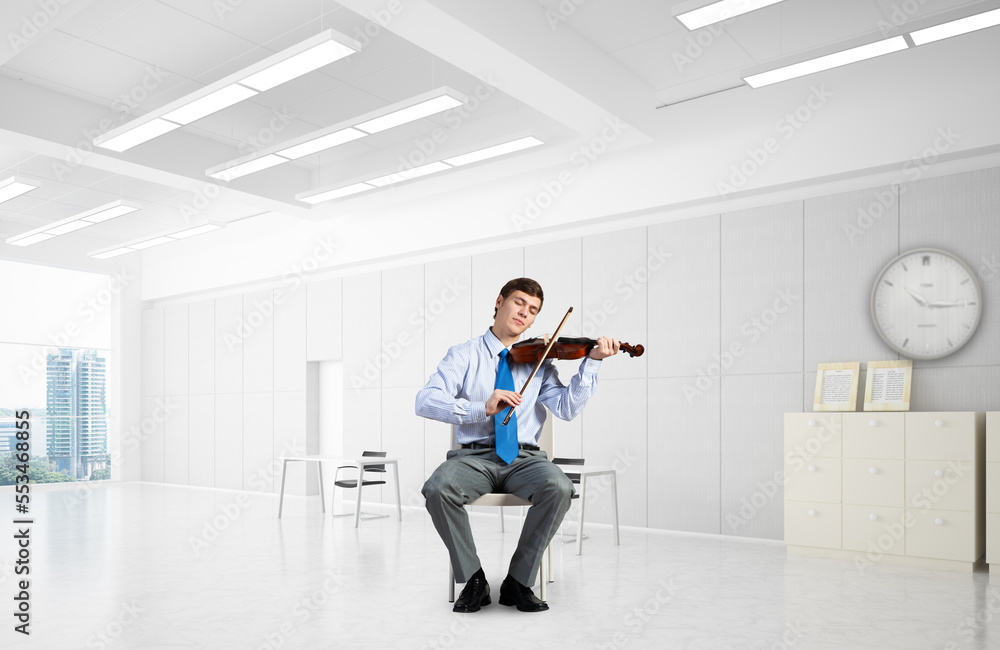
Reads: 10h15
